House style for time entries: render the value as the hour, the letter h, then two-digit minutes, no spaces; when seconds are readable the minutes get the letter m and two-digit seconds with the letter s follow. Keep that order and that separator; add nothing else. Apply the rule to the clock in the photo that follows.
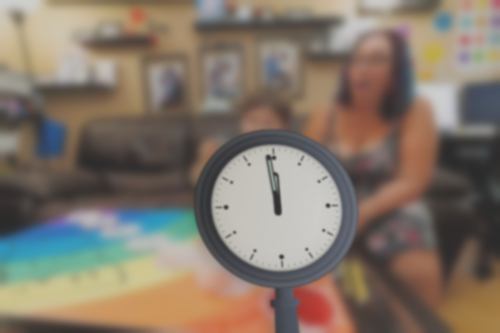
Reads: 11h59
